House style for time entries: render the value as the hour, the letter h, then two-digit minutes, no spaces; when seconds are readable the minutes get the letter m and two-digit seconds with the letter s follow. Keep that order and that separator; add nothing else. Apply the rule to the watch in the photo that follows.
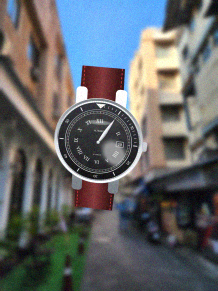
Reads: 1h05
